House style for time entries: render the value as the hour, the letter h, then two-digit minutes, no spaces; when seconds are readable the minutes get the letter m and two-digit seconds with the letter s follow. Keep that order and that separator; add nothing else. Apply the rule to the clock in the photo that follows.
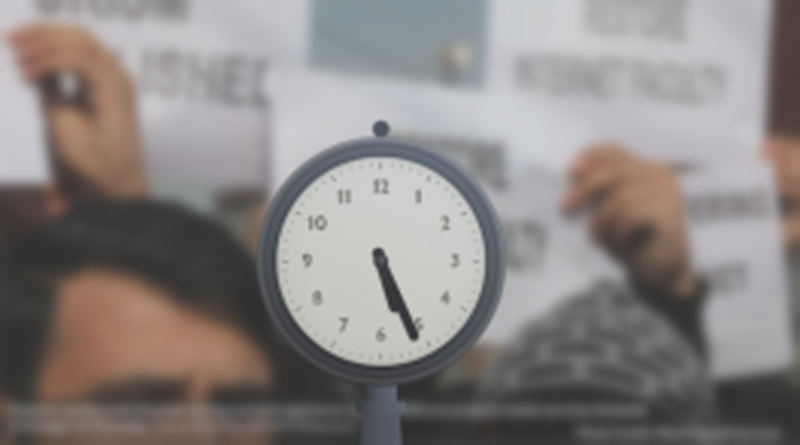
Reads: 5h26
